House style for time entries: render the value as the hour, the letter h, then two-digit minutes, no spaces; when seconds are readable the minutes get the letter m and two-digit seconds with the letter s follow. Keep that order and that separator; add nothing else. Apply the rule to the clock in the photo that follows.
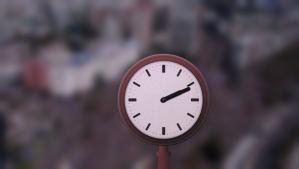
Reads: 2h11
